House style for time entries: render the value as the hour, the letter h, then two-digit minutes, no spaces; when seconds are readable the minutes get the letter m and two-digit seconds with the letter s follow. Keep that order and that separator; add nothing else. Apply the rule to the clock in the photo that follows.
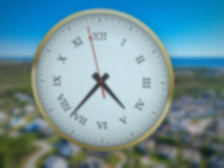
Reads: 4h36m58s
